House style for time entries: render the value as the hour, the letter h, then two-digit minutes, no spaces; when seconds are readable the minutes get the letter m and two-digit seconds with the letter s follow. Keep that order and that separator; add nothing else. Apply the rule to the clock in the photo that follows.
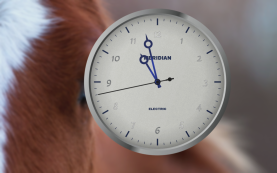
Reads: 10h57m43s
